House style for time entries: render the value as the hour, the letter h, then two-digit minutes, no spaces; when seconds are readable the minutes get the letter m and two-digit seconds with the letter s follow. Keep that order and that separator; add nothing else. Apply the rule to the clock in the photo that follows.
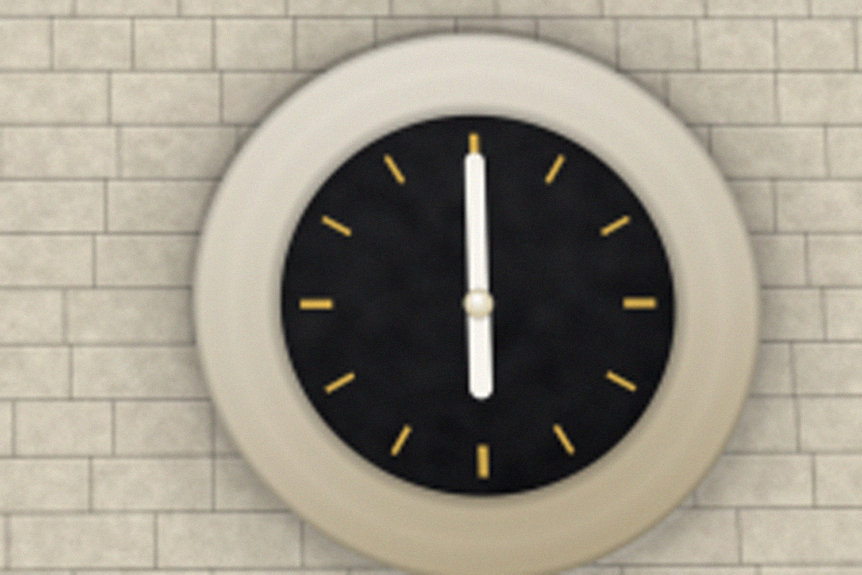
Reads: 6h00
